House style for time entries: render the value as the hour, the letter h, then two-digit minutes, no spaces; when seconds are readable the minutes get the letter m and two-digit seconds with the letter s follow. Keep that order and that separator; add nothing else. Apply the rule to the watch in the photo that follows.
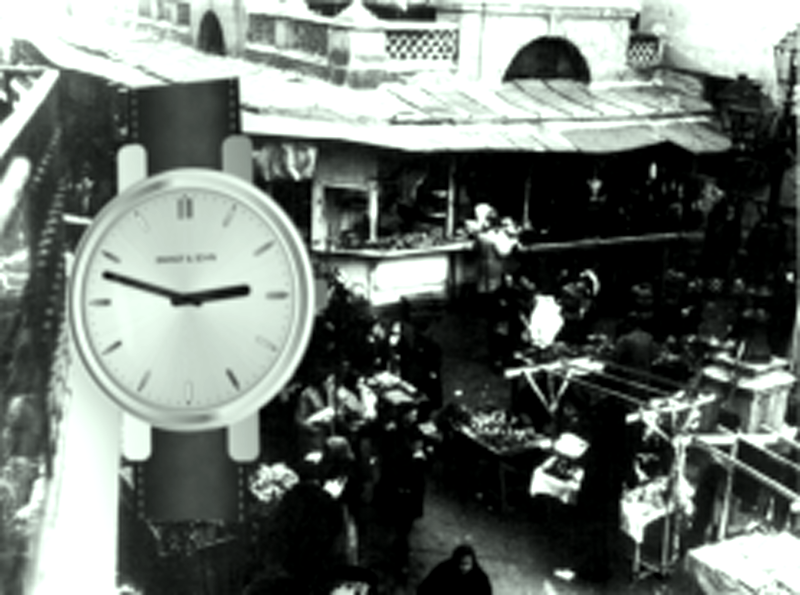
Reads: 2h48
